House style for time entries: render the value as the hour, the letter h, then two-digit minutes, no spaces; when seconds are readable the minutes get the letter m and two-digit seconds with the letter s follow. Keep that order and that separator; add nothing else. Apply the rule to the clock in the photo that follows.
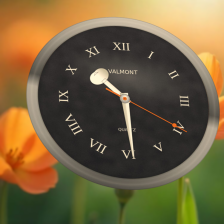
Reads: 10h29m20s
